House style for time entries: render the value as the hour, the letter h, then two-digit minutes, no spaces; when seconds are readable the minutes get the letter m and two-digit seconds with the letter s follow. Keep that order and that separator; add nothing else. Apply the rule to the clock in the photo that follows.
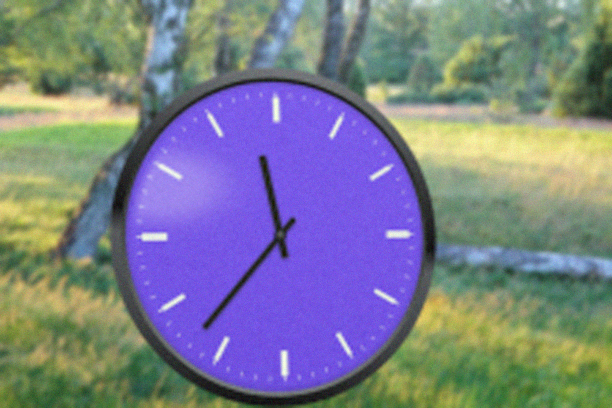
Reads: 11h37
